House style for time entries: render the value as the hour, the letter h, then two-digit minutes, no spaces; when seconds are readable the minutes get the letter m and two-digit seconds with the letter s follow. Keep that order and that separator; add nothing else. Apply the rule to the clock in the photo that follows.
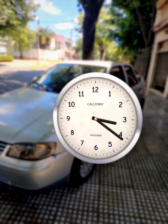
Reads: 3h21
